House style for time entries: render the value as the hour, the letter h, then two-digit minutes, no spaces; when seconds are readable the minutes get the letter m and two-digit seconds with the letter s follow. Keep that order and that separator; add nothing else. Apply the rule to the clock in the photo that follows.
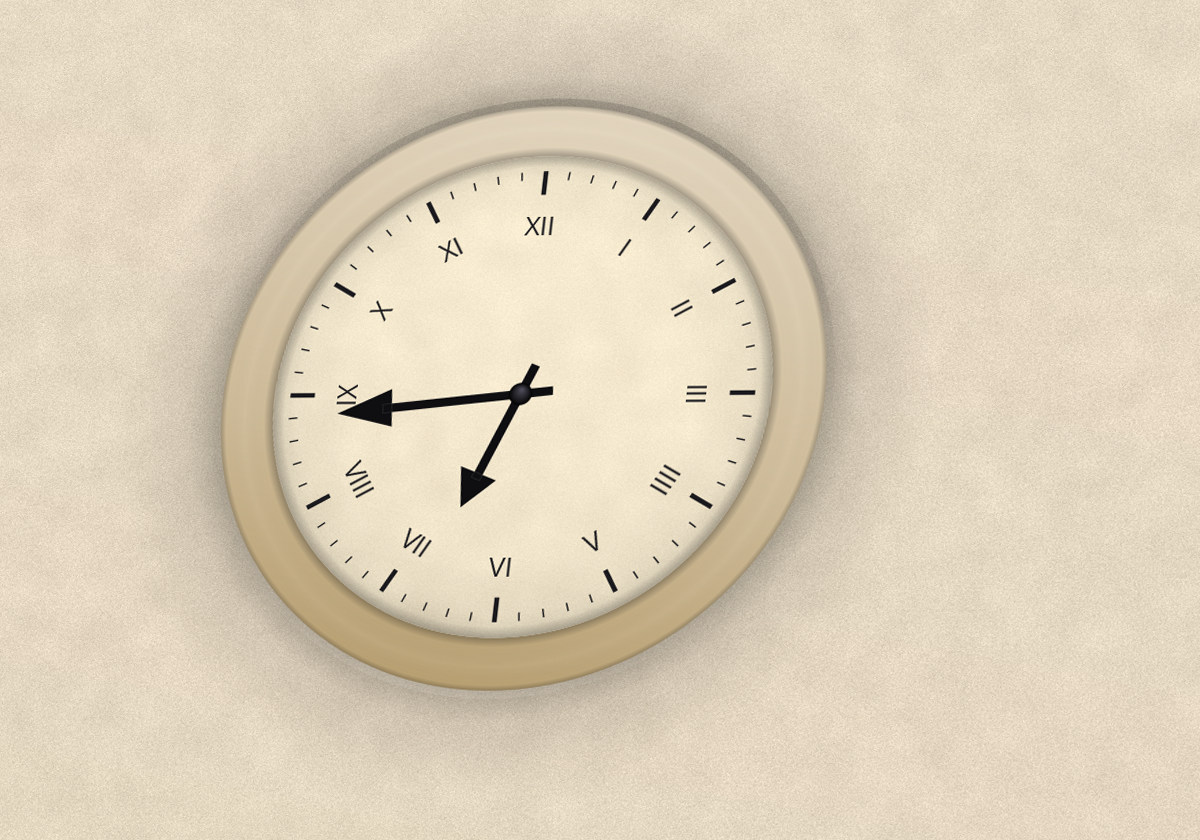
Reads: 6h44
